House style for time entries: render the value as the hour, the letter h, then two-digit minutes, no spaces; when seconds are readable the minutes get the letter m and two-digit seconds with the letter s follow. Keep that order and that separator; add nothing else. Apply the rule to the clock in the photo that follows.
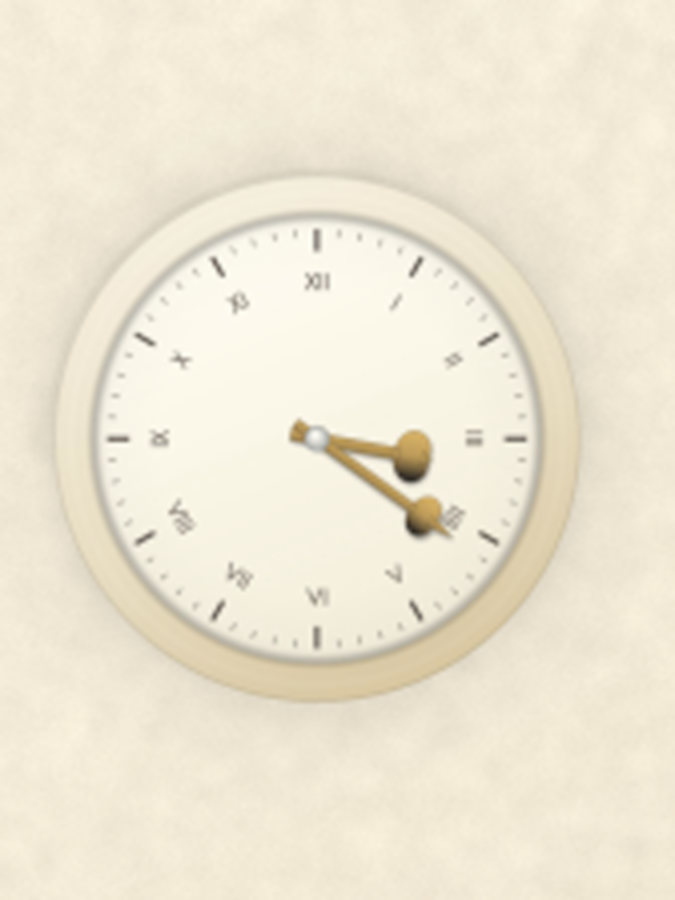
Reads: 3h21
